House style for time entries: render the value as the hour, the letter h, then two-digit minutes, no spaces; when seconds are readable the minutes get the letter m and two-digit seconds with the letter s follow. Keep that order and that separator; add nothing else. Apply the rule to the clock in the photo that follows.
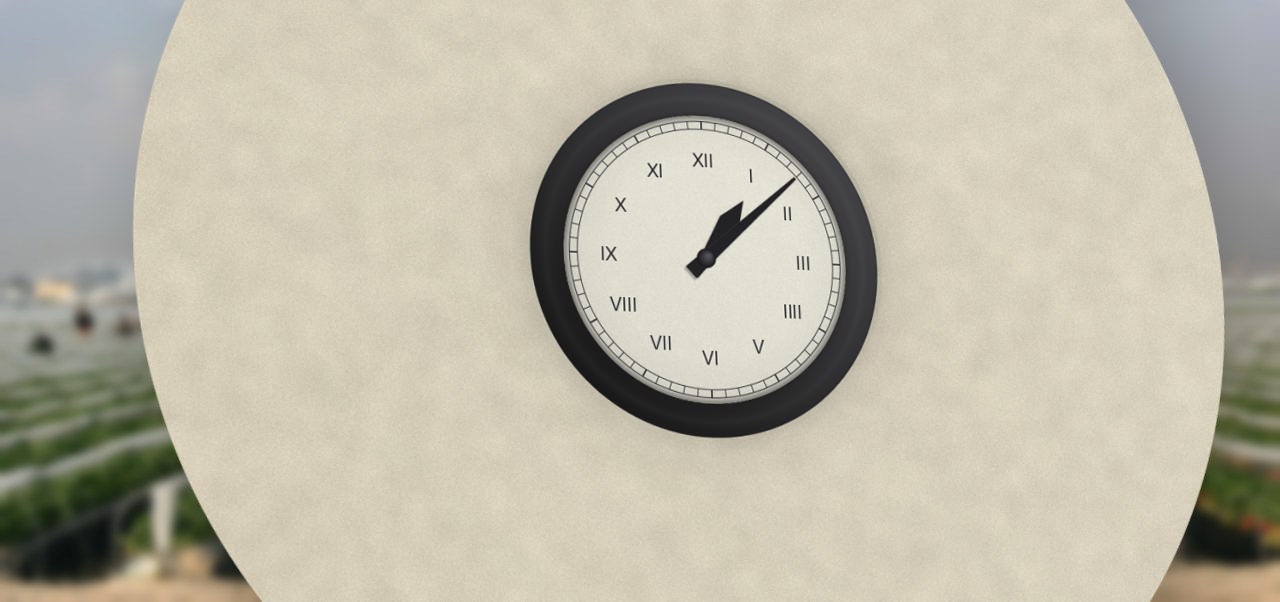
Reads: 1h08
